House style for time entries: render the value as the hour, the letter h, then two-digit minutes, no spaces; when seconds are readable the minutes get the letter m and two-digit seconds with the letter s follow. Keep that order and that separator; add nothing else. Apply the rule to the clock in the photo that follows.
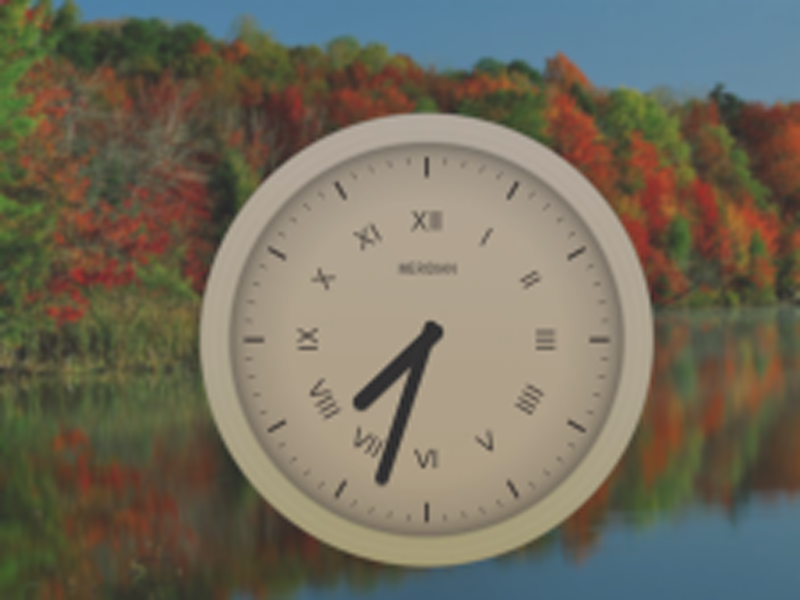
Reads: 7h33
